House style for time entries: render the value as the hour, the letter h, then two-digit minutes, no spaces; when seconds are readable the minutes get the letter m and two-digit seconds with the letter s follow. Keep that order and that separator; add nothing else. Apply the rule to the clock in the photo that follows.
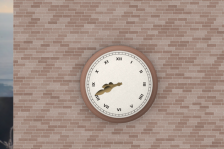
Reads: 8h41
